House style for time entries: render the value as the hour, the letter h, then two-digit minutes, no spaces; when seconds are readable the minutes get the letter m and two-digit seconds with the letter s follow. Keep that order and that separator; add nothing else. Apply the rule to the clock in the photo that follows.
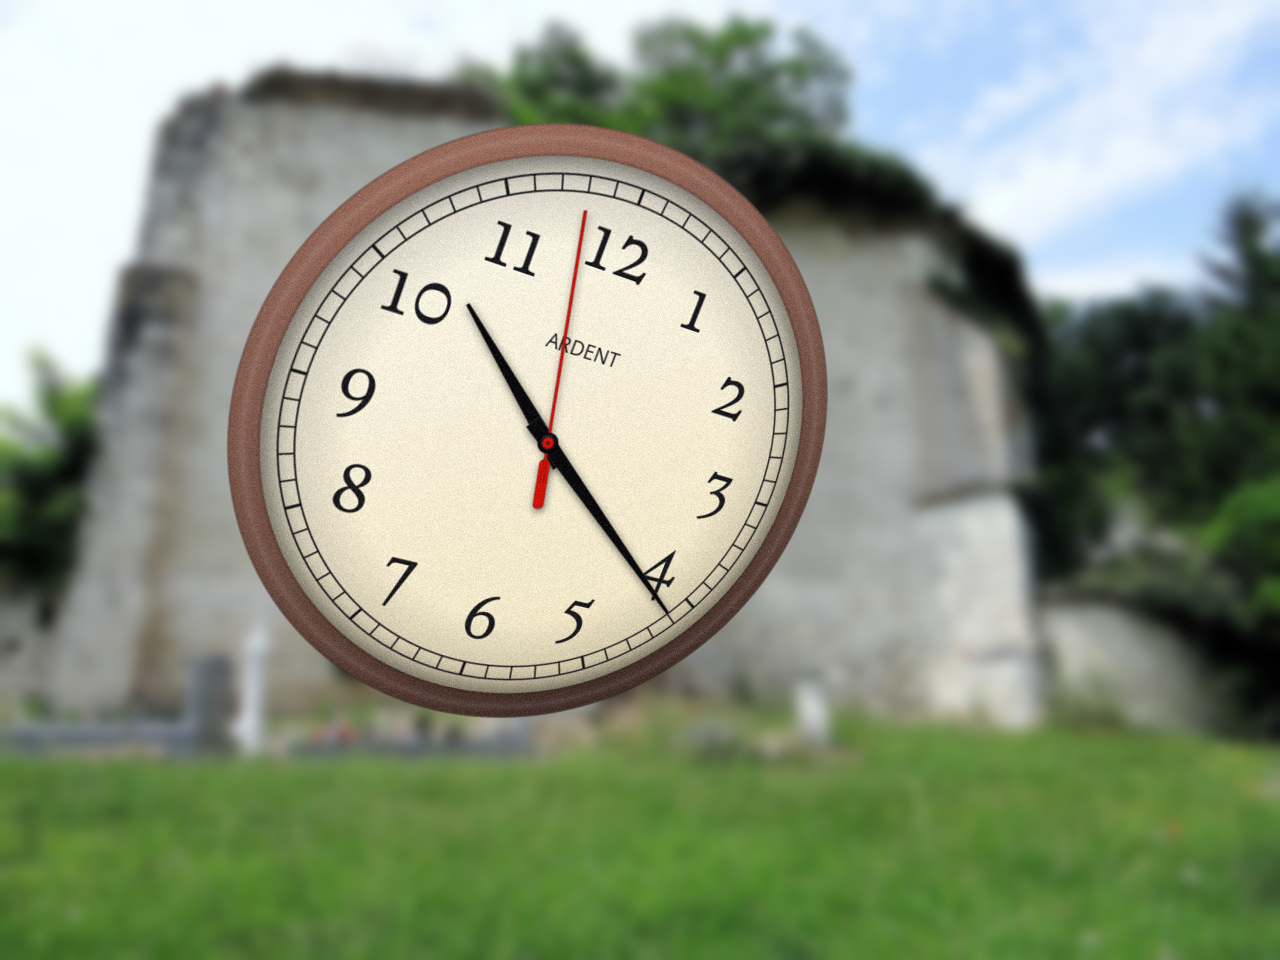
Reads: 10h20m58s
